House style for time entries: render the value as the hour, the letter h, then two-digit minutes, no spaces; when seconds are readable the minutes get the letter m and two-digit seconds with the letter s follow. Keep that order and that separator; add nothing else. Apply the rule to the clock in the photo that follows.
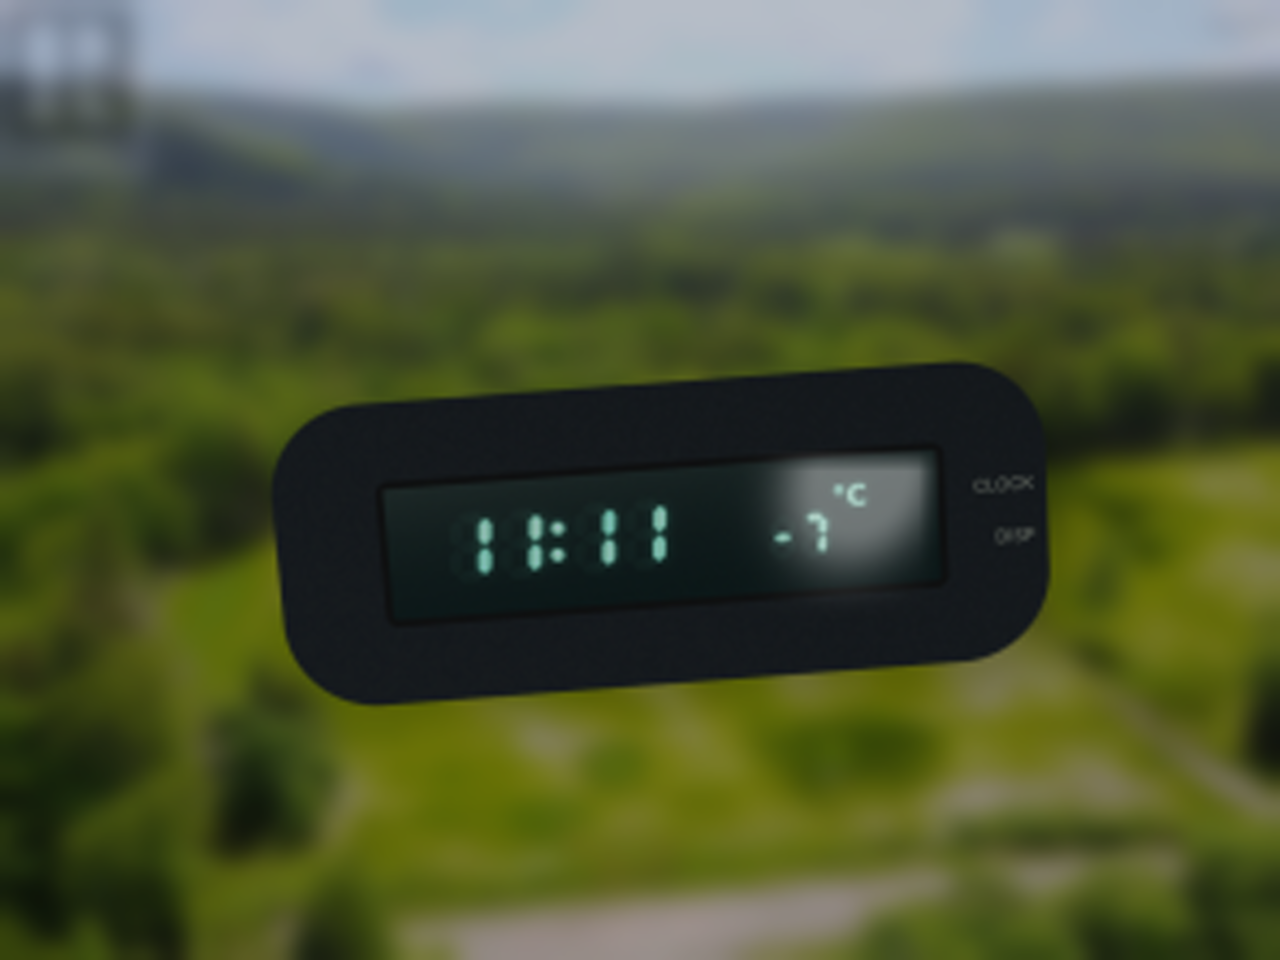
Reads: 11h11
